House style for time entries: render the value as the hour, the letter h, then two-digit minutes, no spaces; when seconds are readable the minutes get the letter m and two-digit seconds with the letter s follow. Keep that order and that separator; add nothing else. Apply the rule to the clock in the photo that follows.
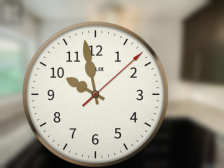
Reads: 9h58m08s
